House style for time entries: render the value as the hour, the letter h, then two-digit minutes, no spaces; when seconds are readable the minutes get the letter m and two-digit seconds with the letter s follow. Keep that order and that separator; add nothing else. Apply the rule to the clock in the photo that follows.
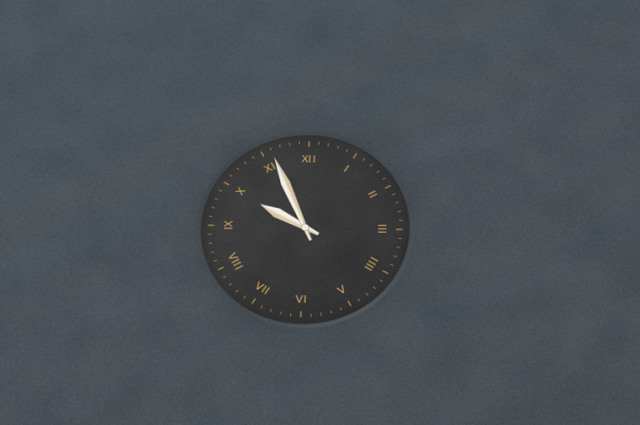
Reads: 9h56
